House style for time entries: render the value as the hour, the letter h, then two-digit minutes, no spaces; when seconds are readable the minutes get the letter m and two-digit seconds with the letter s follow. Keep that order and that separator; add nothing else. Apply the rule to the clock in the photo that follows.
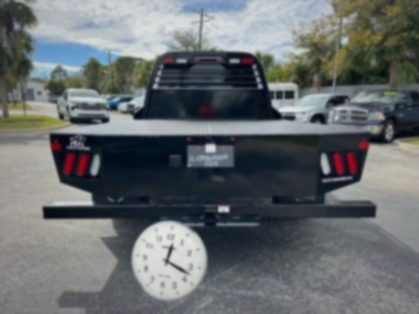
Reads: 12h18
